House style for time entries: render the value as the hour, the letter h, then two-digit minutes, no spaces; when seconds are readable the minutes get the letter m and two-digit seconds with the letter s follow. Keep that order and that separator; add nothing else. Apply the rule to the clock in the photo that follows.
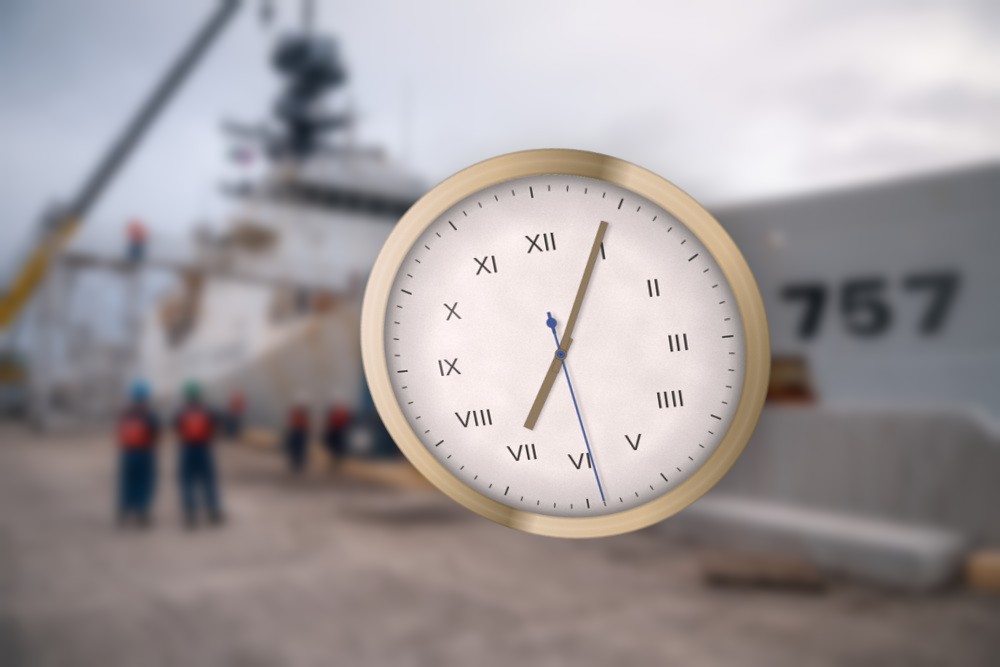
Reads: 7h04m29s
